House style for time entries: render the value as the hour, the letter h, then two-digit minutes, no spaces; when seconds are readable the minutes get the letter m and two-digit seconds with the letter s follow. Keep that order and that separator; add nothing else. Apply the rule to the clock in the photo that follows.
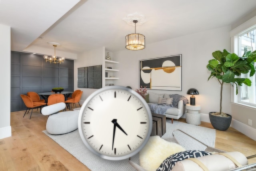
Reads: 4h31
